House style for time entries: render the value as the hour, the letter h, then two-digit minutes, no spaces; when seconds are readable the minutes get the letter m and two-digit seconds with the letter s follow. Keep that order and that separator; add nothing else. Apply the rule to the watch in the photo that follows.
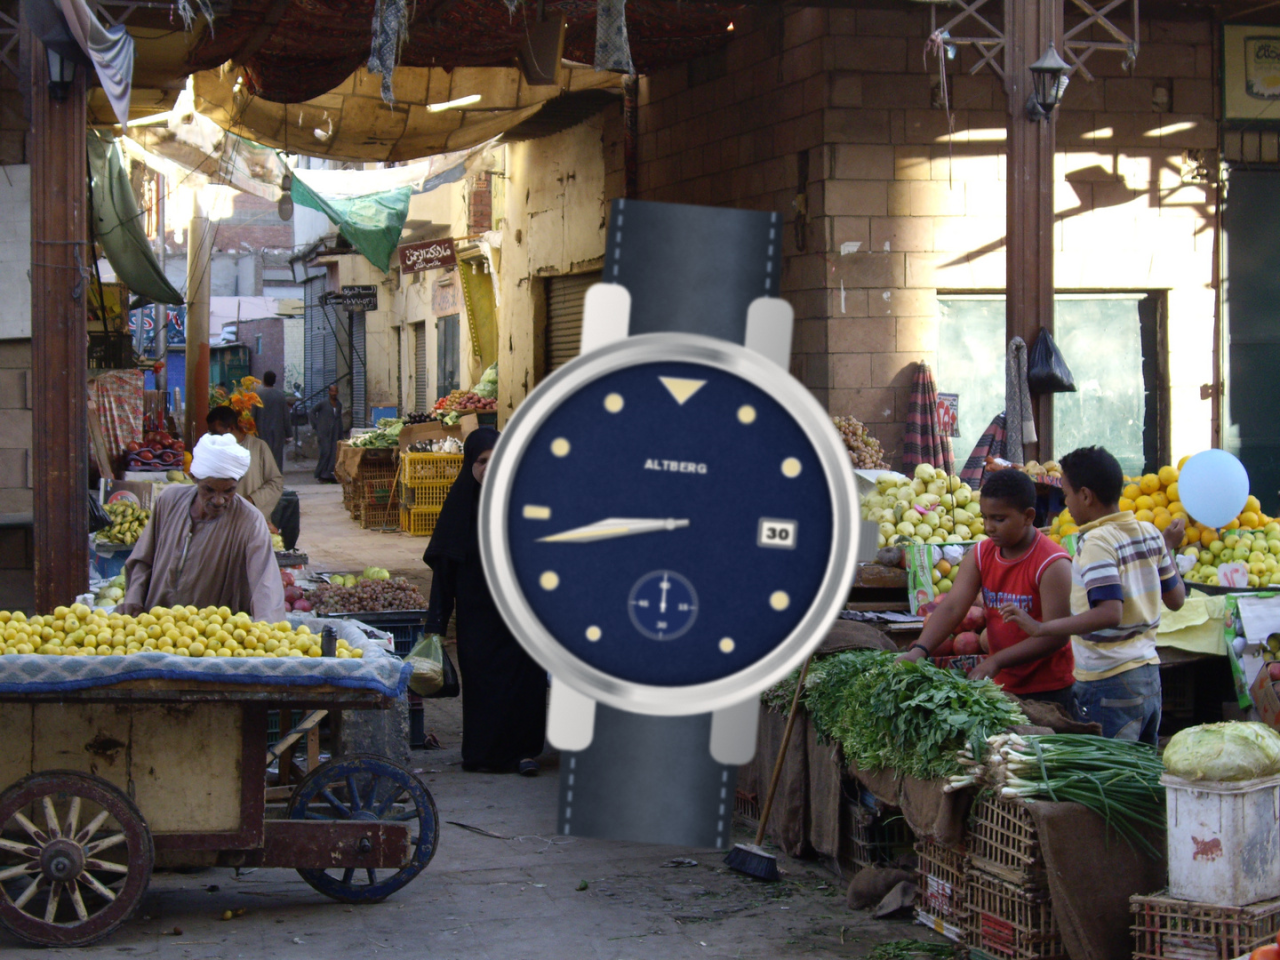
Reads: 8h43
